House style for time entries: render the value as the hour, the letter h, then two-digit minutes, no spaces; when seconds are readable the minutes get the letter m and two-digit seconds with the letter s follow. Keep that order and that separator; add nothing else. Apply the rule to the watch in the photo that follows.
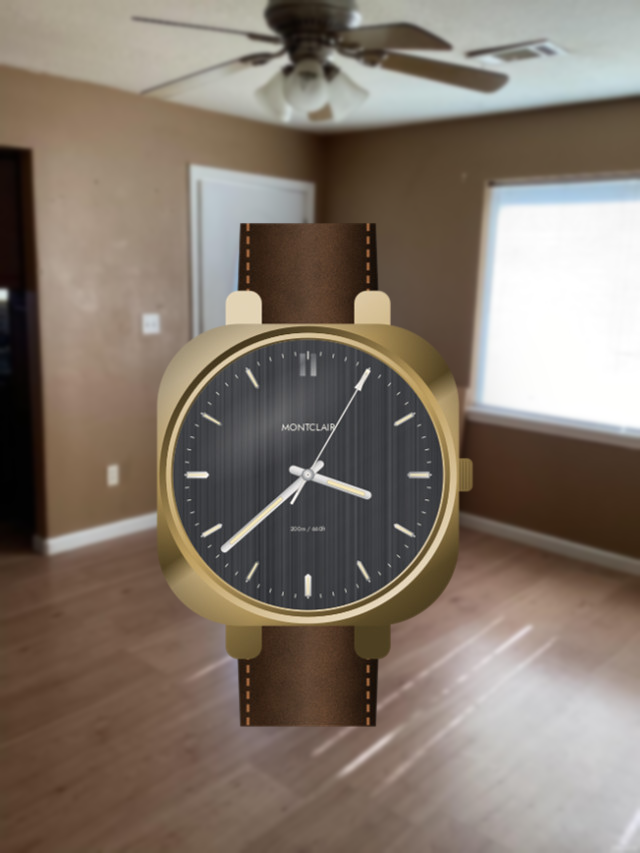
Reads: 3h38m05s
